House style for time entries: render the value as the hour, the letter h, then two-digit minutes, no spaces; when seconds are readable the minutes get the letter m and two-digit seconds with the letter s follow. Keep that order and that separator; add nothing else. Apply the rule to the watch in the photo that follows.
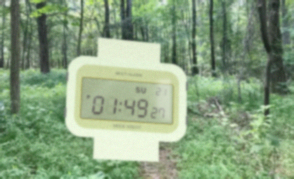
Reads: 1h49m27s
